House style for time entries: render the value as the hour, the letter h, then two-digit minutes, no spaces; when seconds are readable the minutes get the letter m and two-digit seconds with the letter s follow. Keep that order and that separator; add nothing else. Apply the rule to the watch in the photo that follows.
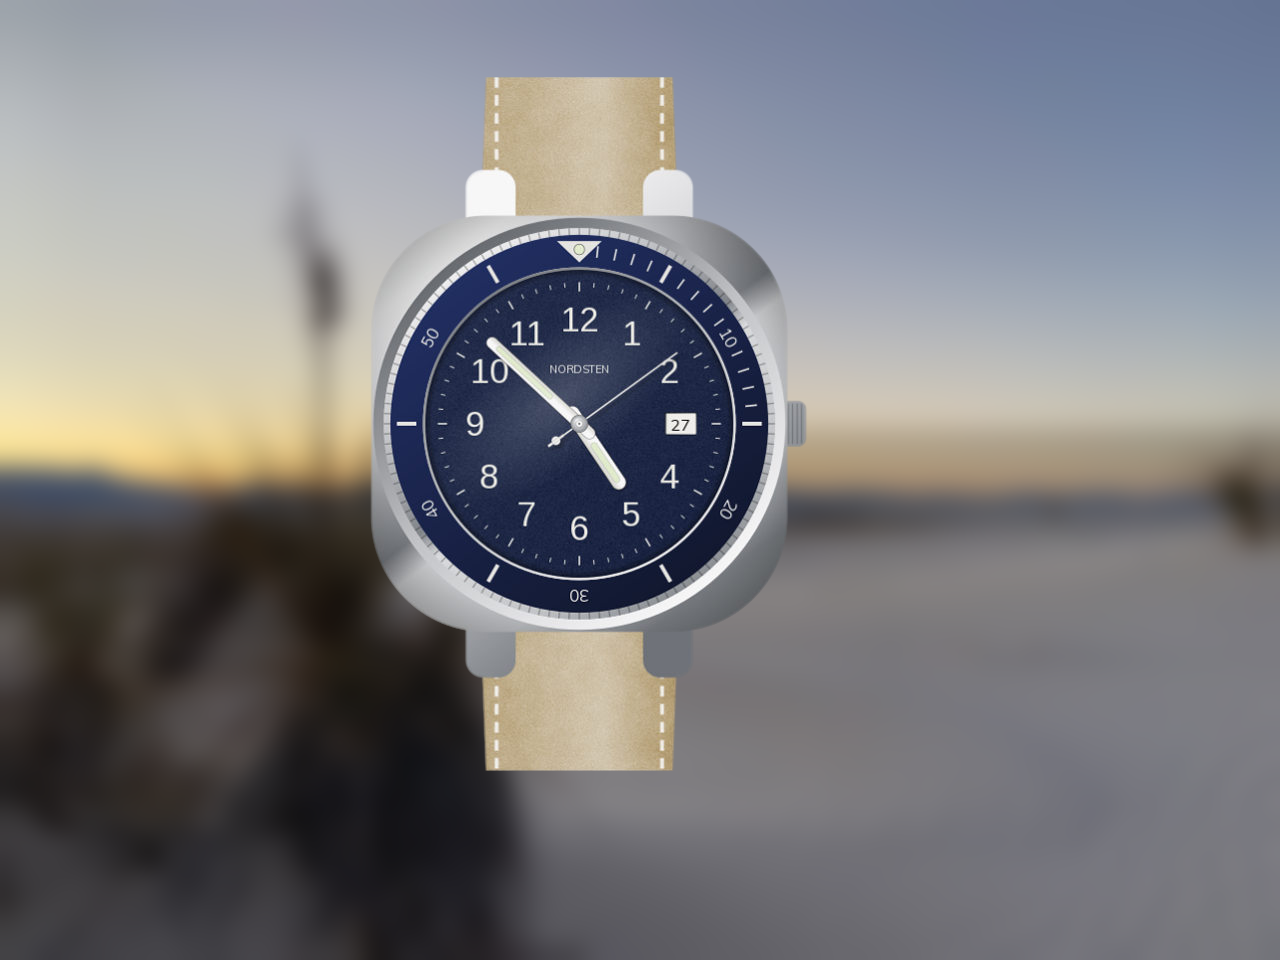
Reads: 4h52m09s
